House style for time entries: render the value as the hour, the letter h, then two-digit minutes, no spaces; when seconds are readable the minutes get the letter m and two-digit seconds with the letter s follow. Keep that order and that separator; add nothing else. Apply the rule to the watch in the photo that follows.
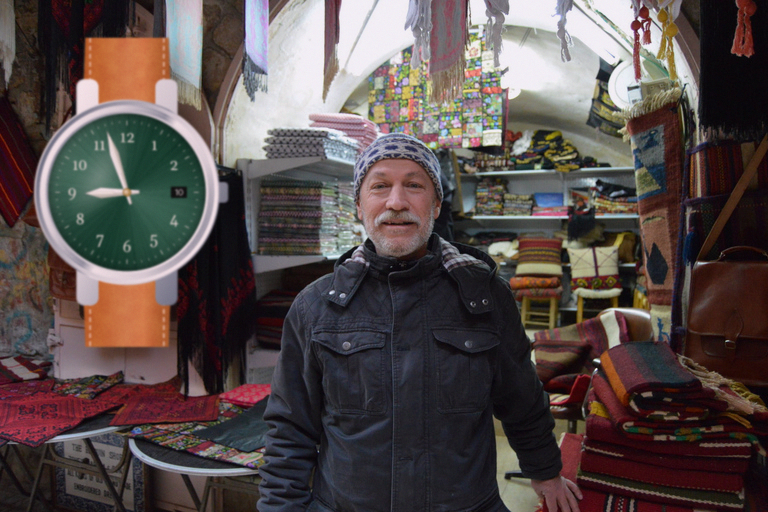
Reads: 8h57
